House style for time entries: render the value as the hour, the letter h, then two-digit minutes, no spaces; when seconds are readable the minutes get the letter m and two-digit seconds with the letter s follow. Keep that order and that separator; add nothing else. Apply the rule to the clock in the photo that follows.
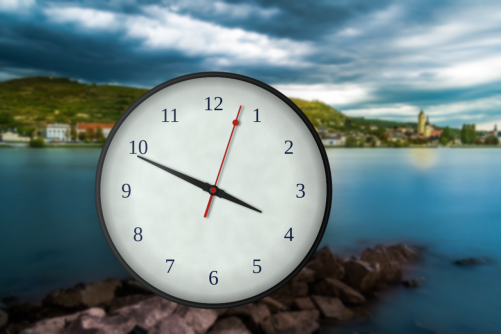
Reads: 3h49m03s
